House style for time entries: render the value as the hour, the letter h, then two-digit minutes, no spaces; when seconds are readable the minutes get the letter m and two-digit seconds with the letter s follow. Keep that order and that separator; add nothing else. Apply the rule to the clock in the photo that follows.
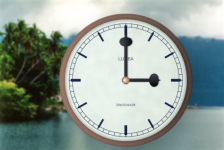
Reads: 3h00
